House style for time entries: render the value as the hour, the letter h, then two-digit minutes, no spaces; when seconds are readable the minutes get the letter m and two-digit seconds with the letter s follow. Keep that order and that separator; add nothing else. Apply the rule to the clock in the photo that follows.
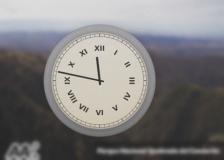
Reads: 11h47
